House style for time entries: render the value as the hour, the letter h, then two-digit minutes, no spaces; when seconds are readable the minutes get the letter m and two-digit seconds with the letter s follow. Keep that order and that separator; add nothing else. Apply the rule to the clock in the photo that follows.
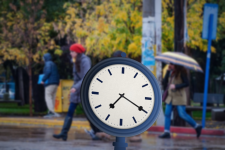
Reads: 7h20
